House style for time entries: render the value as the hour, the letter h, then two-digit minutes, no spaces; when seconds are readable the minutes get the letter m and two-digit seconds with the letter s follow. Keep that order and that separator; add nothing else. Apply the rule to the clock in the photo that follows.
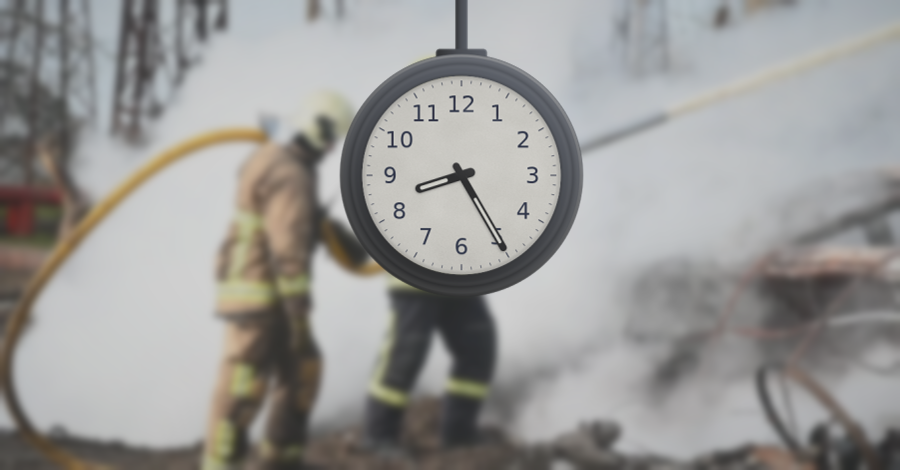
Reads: 8h25
